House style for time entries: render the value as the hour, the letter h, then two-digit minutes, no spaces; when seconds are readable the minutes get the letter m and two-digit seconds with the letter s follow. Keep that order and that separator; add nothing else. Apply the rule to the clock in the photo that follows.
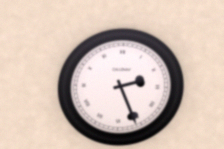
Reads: 2h26
